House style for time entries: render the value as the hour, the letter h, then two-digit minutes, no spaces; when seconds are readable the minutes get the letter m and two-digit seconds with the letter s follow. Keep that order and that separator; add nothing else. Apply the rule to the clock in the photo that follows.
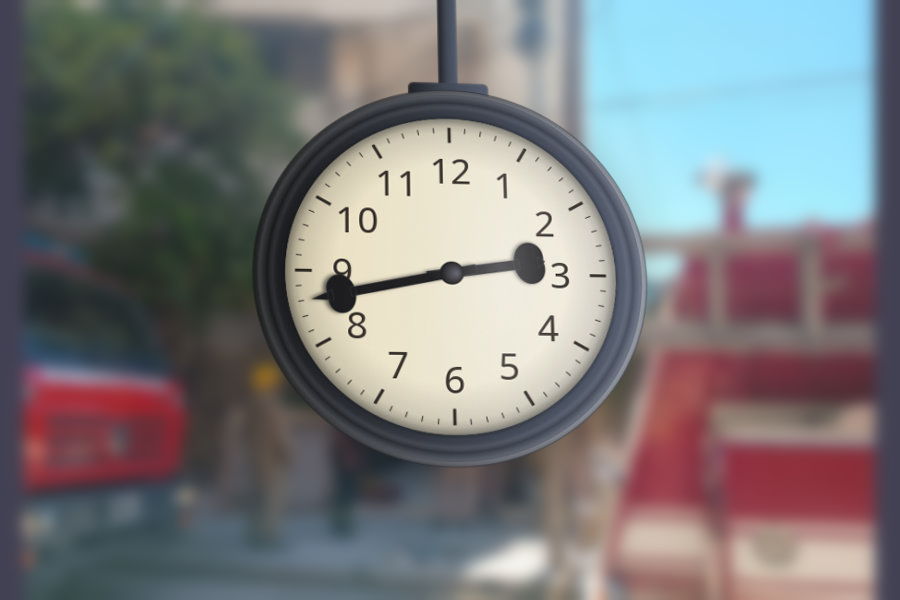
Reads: 2h43
